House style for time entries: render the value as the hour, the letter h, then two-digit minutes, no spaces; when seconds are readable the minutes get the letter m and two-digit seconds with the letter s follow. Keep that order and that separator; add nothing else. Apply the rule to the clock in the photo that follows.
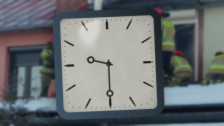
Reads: 9h30
